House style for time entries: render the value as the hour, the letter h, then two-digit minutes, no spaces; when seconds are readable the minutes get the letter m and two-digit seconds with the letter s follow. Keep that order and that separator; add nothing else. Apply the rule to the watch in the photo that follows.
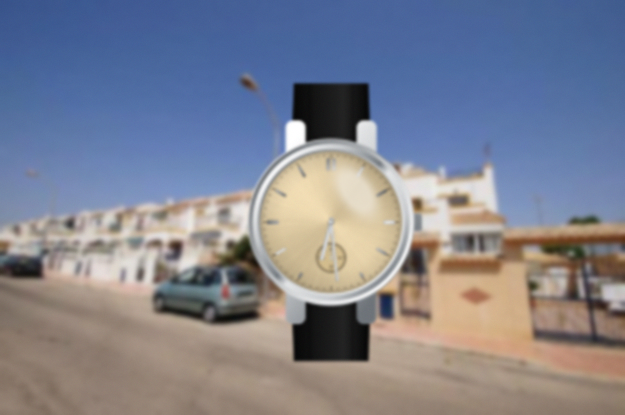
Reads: 6h29
